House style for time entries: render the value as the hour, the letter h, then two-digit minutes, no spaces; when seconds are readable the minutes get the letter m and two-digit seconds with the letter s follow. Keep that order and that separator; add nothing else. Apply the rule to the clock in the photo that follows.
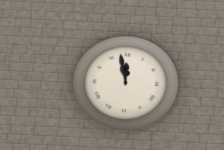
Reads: 11h58
